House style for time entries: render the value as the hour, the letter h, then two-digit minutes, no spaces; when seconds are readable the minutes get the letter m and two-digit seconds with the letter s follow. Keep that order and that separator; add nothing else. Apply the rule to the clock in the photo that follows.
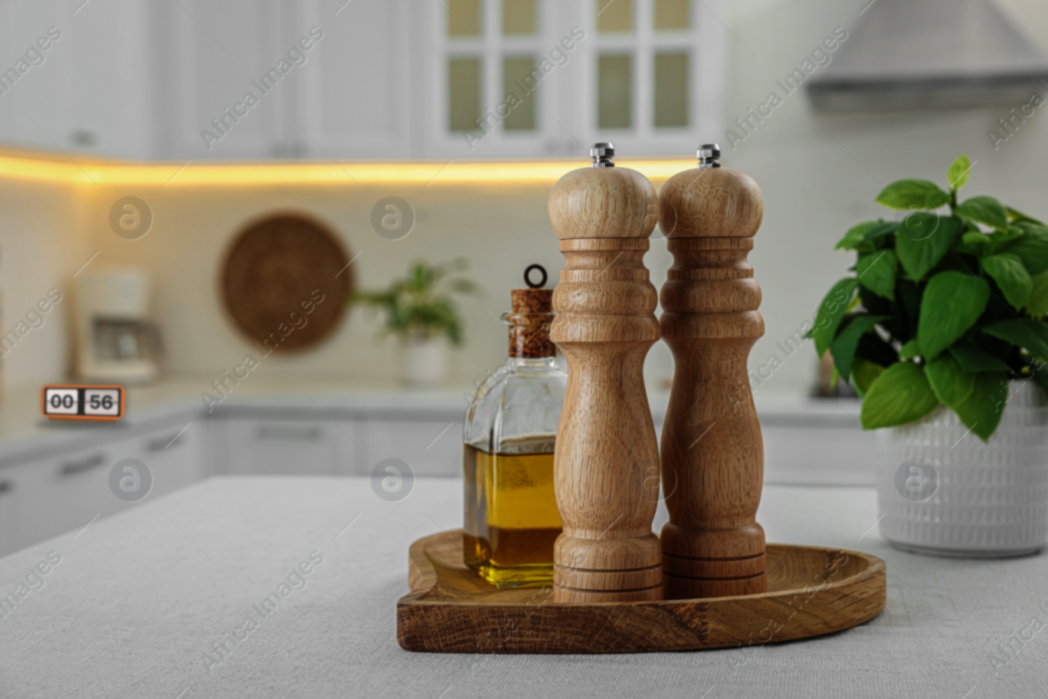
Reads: 0h56
